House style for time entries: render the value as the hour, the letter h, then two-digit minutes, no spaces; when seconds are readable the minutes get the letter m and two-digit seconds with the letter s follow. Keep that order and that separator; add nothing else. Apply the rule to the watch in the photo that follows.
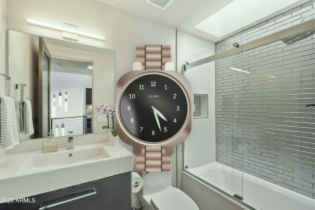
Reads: 4h27
